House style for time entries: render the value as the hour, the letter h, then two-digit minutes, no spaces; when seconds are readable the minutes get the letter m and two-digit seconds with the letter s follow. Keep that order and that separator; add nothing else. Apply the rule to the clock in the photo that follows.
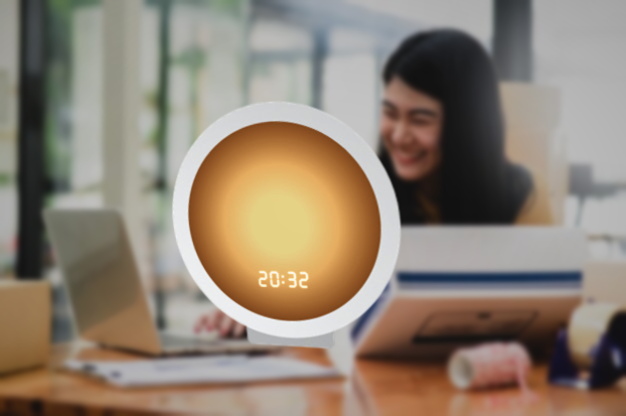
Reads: 20h32
